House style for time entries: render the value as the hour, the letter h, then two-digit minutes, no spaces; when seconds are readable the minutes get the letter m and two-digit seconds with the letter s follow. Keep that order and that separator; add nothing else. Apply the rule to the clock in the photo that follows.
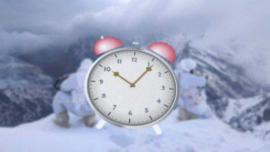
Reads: 10h06
